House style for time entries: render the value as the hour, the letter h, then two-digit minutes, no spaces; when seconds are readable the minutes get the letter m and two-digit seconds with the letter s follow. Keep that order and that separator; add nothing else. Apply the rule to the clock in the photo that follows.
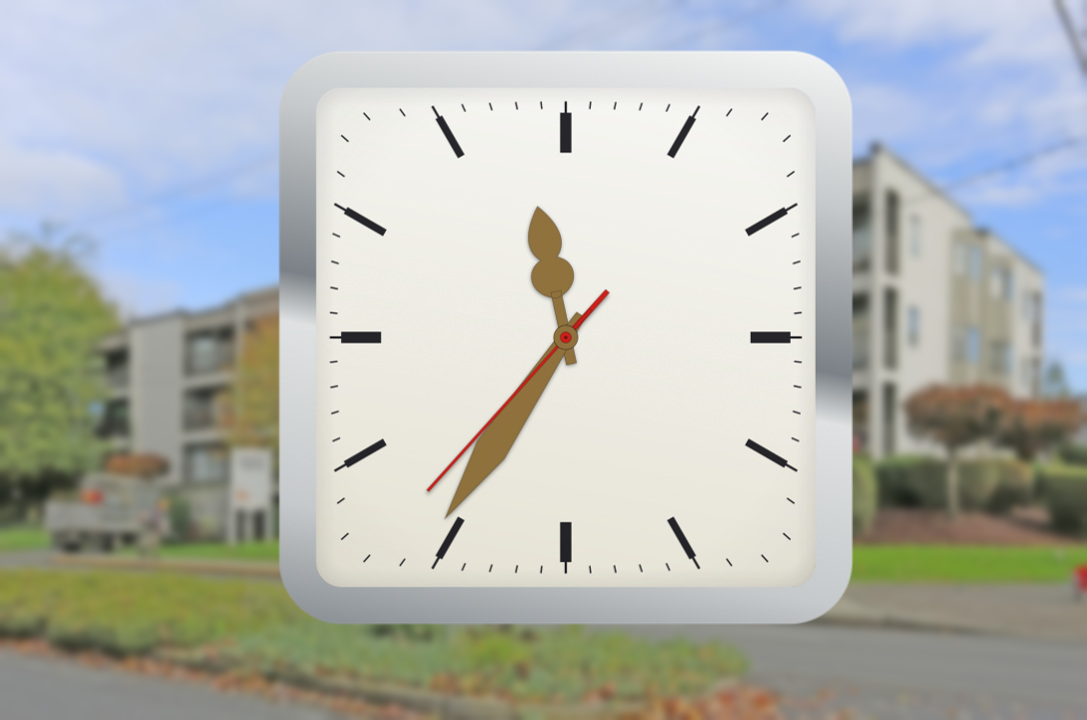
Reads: 11h35m37s
